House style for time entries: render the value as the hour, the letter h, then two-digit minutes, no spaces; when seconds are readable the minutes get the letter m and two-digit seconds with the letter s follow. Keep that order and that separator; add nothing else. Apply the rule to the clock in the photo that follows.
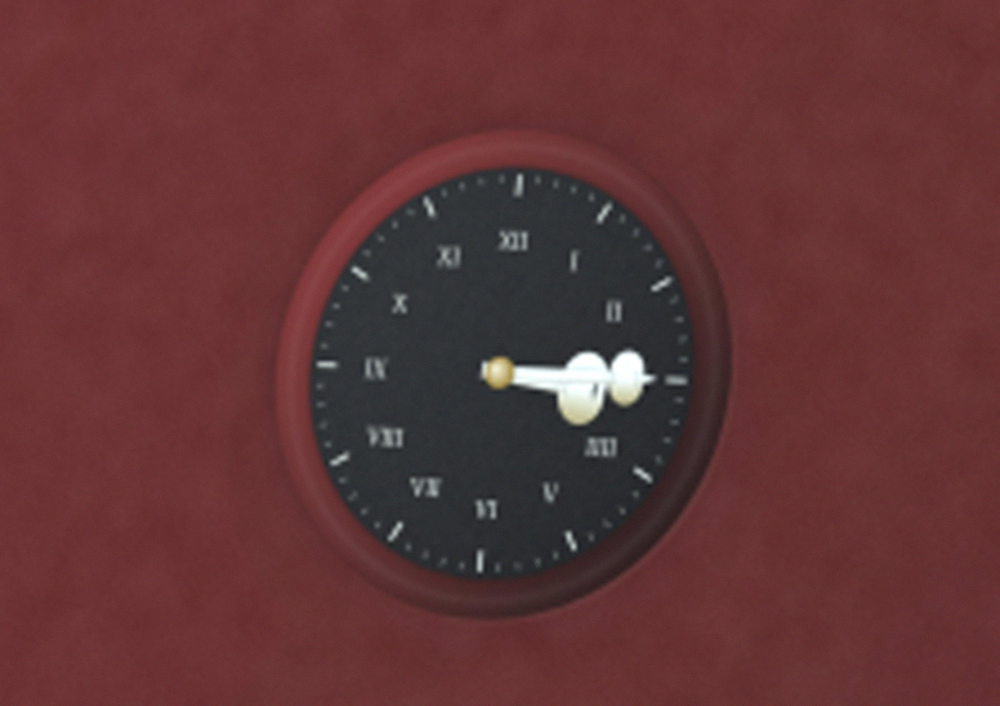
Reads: 3h15
